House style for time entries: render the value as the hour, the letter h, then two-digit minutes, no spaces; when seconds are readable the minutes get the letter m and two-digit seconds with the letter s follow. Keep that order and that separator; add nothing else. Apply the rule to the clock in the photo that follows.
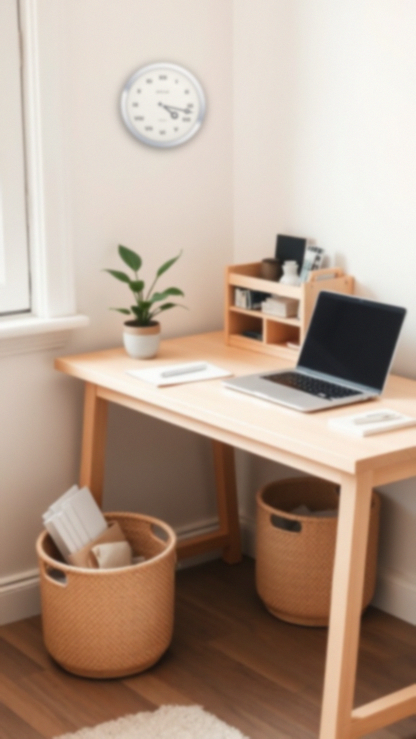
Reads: 4h17
